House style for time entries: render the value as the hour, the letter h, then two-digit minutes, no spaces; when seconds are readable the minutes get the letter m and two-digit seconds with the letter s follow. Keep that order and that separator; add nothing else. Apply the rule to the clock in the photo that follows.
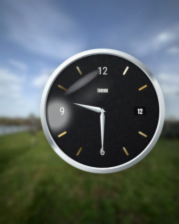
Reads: 9h30
